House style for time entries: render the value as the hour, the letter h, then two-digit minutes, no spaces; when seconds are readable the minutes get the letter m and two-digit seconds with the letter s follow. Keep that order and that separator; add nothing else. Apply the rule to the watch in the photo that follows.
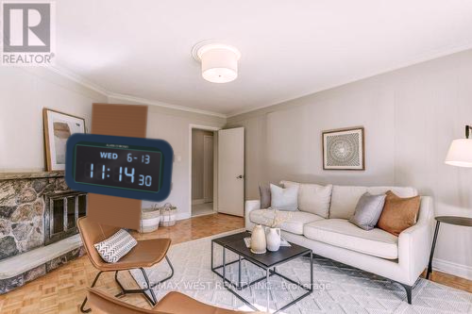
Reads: 11h14m30s
